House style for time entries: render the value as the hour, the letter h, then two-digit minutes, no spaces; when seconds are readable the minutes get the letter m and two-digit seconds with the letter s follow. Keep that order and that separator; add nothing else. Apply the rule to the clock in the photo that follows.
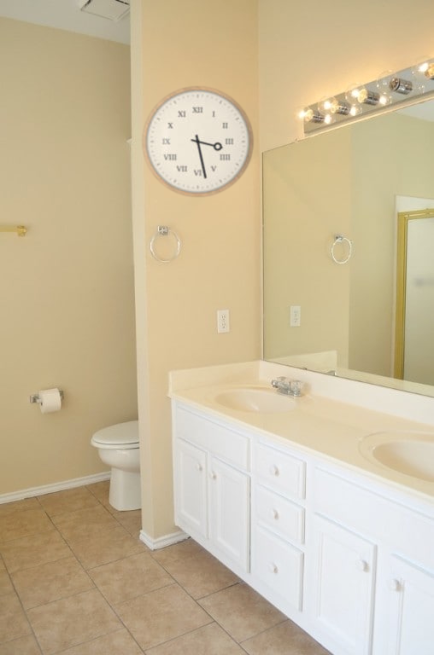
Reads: 3h28
